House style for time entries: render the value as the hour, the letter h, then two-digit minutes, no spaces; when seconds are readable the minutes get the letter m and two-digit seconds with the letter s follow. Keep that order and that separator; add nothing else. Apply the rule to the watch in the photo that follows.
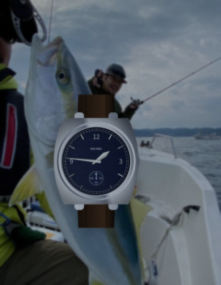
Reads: 1h46
